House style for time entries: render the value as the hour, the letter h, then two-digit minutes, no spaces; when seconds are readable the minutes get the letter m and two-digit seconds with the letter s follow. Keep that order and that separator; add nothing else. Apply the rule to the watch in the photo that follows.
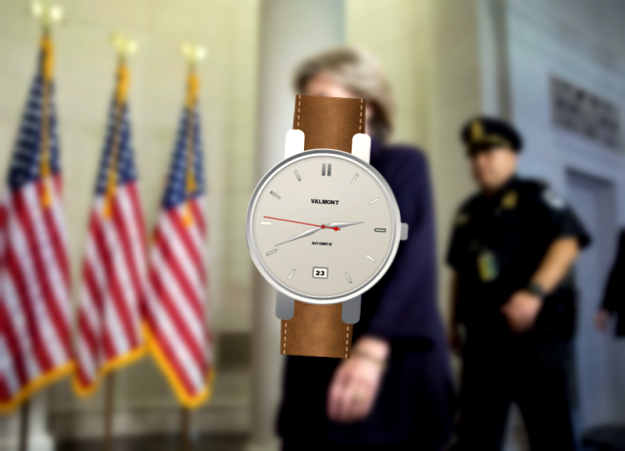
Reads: 2h40m46s
